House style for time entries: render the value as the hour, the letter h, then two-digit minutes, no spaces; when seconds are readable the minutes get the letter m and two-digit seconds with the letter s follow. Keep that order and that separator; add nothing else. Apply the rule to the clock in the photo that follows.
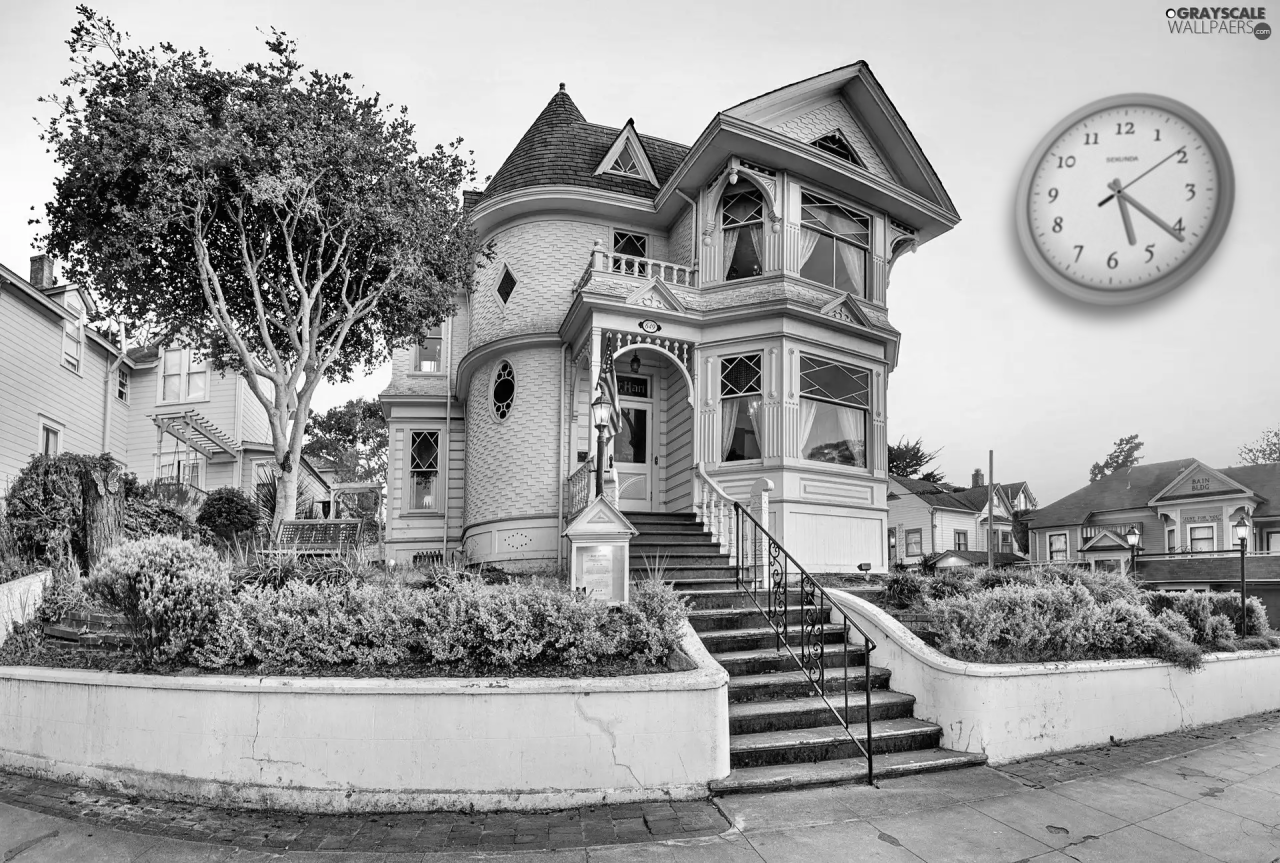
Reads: 5h21m09s
